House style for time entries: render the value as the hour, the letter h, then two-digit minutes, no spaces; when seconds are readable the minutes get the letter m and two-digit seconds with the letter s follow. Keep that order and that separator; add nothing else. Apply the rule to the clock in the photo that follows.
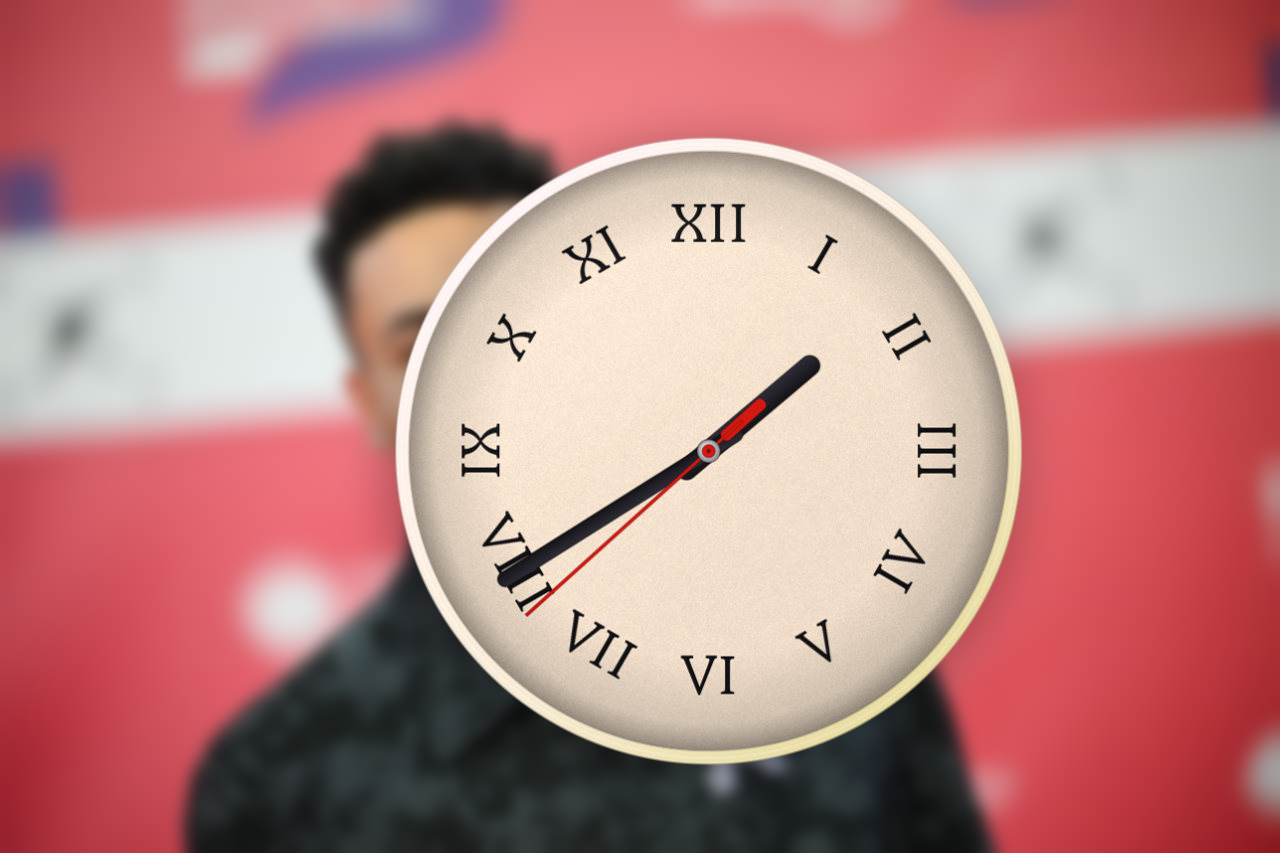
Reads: 1h39m38s
